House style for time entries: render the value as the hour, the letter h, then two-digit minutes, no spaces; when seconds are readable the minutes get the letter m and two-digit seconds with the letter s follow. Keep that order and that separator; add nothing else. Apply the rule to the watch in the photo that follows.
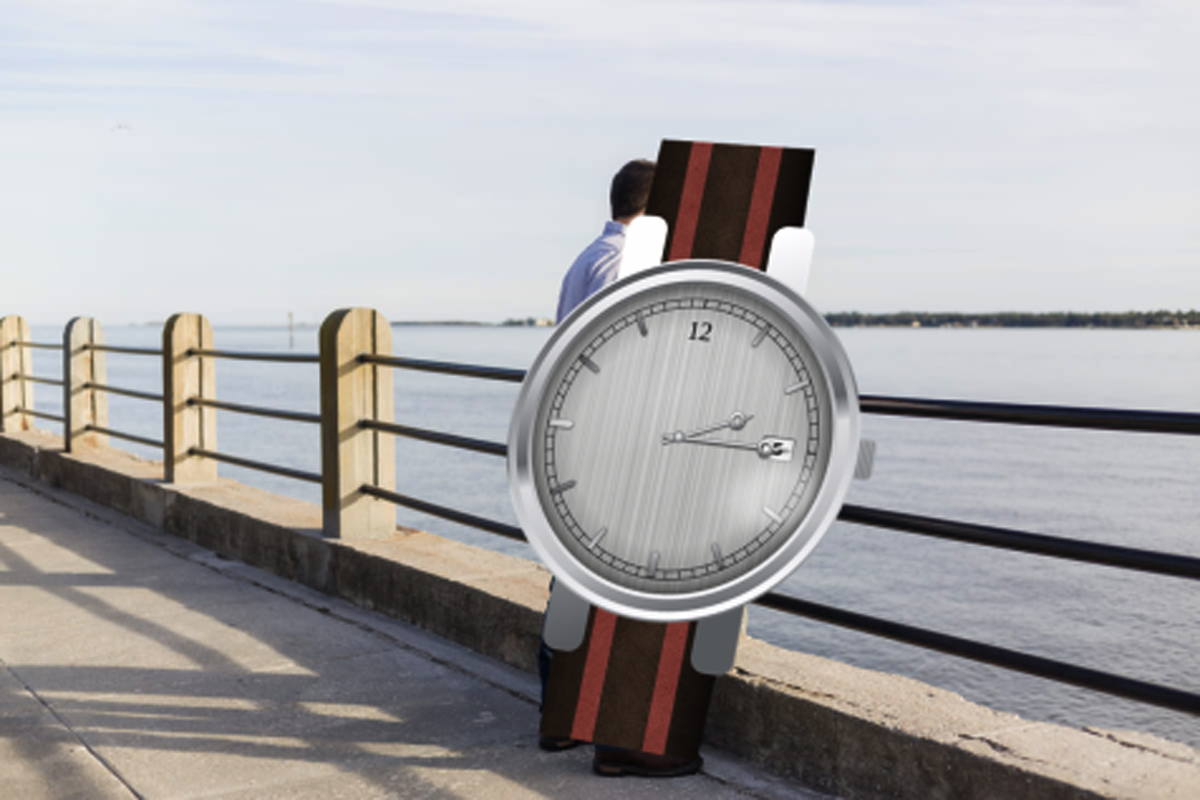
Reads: 2h15
